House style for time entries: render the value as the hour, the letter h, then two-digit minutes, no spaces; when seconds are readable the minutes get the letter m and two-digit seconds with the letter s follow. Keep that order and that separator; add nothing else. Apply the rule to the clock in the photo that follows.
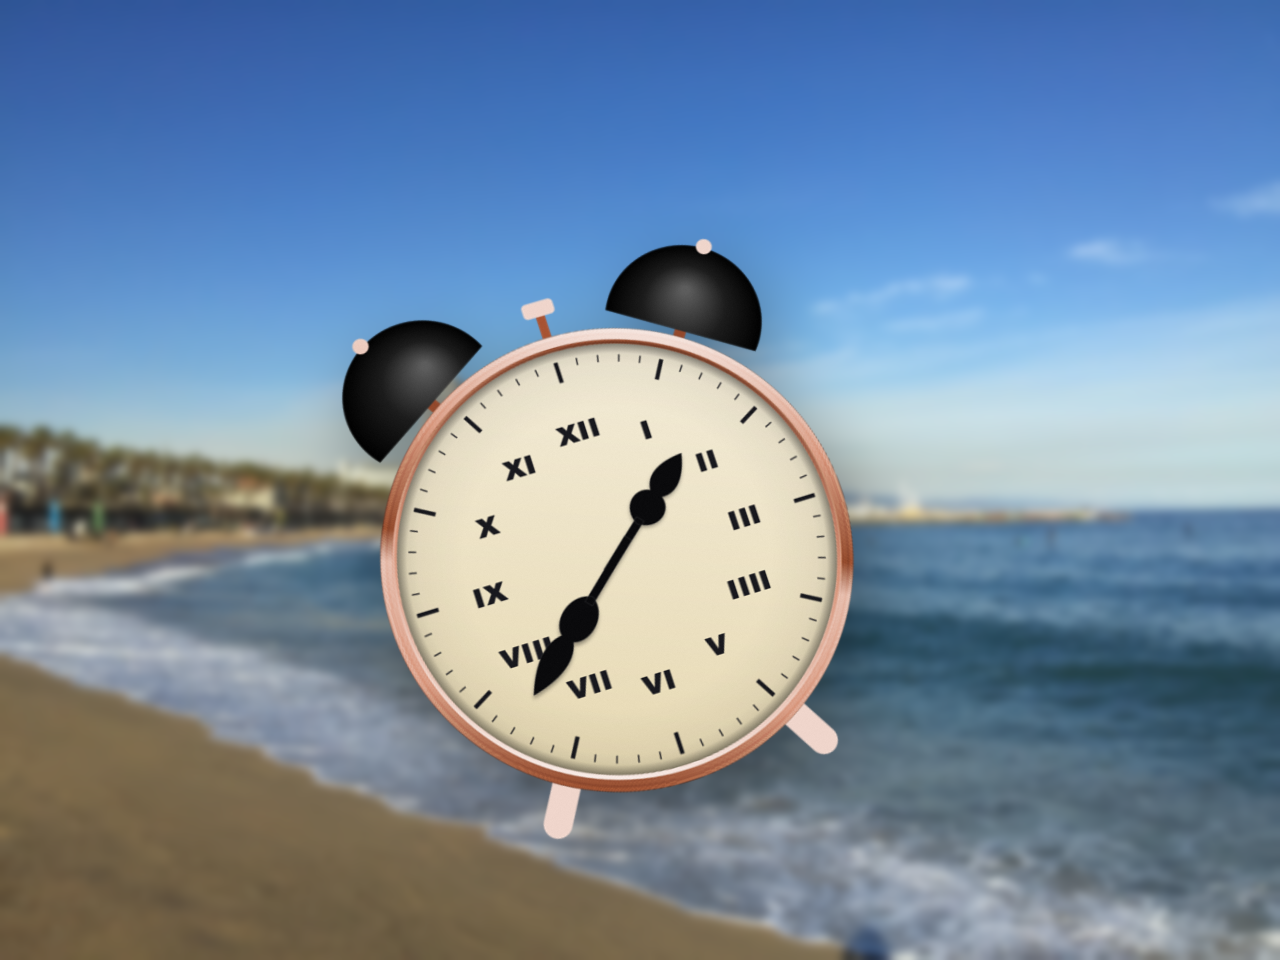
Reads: 1h38
